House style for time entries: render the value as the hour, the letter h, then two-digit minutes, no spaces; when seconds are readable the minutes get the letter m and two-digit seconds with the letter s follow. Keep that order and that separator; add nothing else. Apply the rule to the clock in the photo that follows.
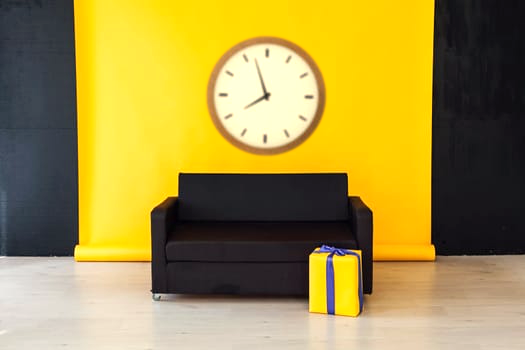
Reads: 7h57
